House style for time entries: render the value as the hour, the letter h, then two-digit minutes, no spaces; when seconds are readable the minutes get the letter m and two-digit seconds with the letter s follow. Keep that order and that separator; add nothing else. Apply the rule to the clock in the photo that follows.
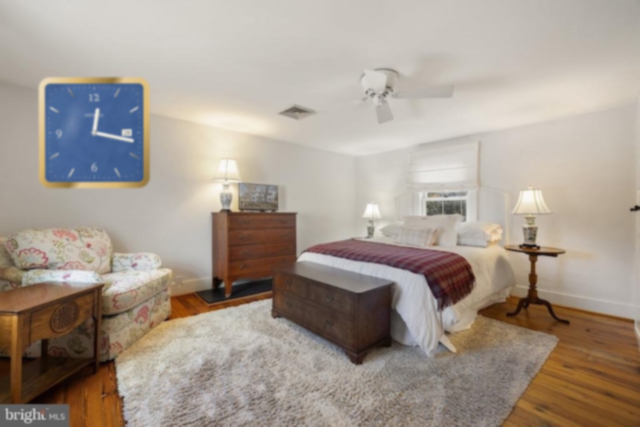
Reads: 12h17
